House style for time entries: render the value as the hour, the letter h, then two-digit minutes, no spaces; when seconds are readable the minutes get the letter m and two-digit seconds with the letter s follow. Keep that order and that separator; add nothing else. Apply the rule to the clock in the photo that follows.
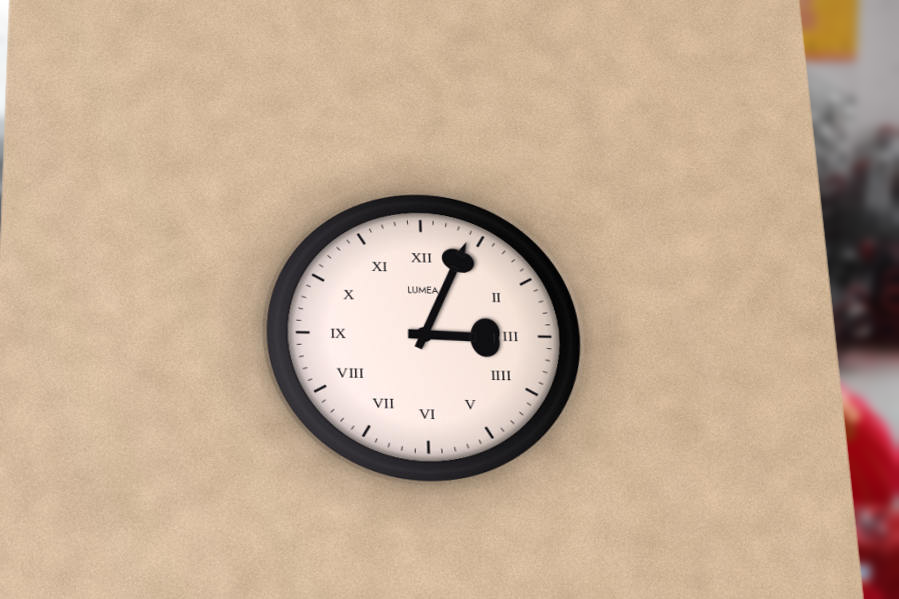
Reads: 3h04
